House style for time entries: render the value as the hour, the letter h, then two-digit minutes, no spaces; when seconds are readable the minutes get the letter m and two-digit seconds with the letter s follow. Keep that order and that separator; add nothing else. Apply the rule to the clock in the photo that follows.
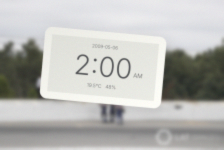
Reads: 2h00
